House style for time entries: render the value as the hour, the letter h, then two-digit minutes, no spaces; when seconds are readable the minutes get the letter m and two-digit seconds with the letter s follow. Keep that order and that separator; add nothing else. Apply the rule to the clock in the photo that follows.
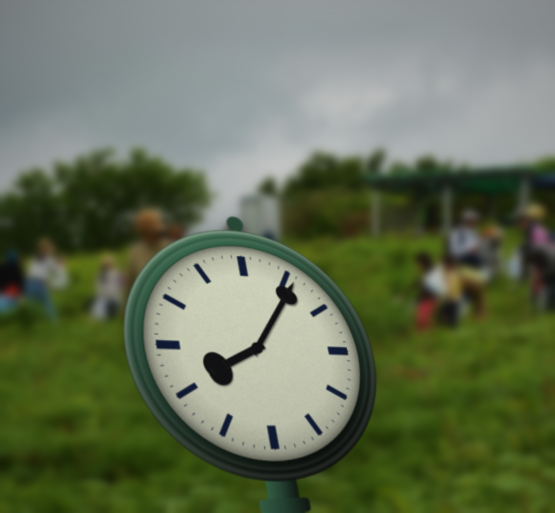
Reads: 8h06
